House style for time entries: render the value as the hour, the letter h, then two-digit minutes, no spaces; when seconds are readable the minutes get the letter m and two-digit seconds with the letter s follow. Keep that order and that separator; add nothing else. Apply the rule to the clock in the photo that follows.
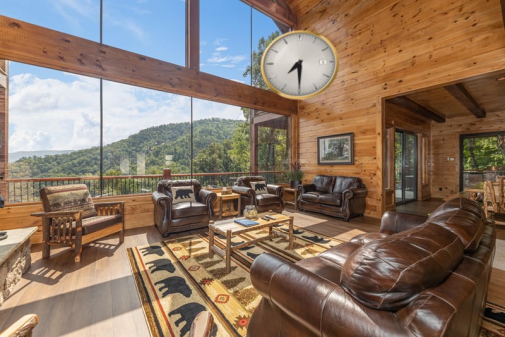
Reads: 7h30
